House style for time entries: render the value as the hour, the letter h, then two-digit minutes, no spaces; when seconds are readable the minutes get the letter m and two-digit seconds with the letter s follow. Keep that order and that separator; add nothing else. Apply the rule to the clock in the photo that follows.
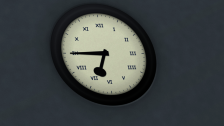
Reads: 6h45
